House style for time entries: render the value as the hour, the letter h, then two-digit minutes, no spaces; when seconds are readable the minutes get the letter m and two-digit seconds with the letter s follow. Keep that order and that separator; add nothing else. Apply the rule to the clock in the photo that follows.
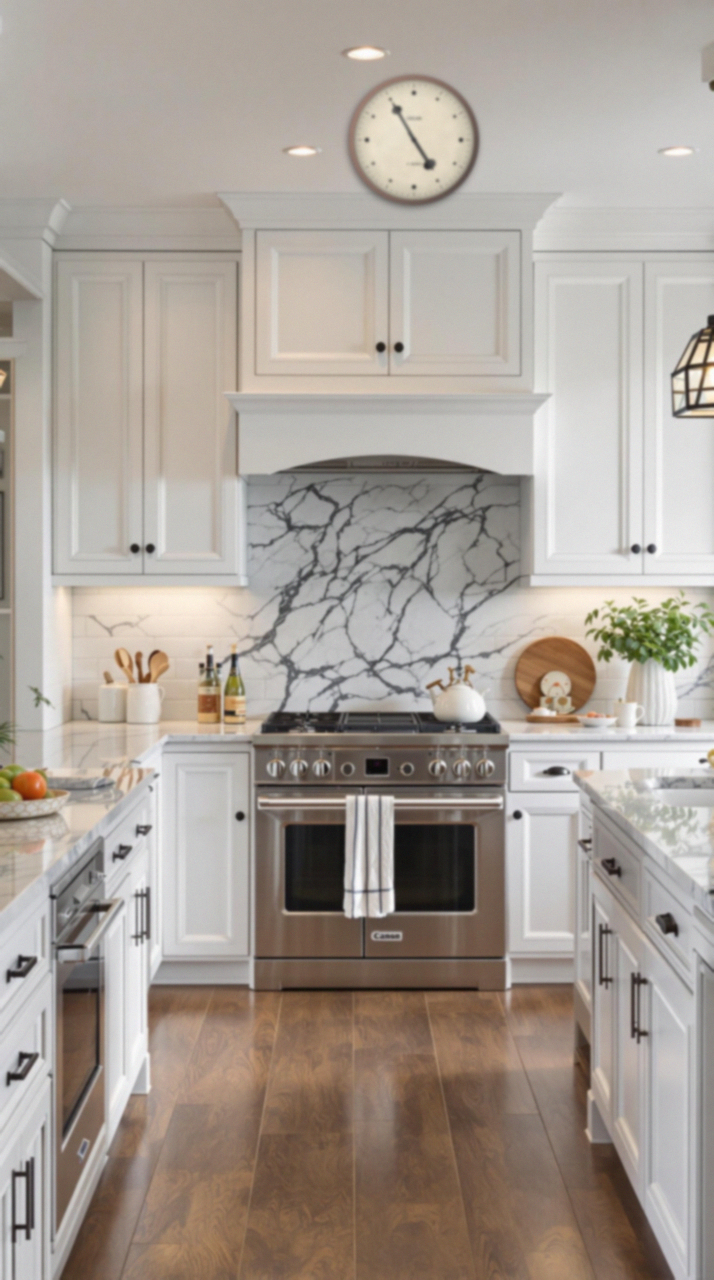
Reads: 4h55
